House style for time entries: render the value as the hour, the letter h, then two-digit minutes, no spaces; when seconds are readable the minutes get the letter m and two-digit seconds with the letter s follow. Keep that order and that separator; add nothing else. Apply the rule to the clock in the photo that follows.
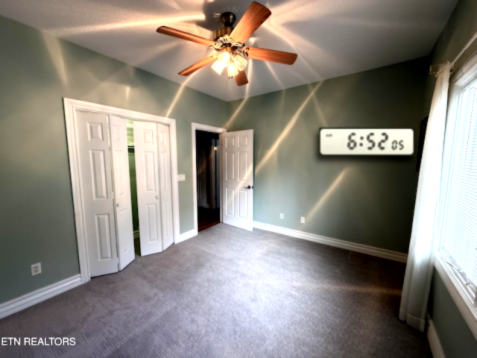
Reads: 6h52
